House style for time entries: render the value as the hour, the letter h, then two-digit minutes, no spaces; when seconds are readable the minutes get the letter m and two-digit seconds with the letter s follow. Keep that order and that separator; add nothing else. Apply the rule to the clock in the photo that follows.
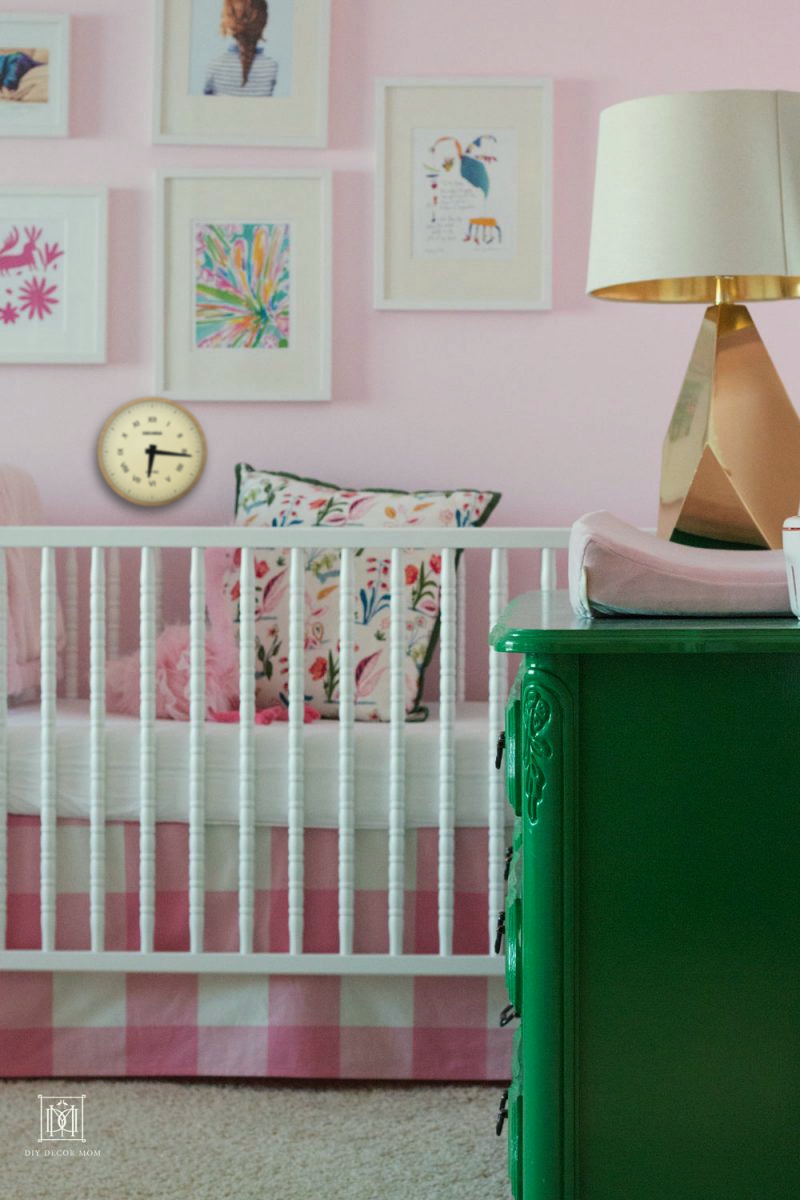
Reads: 6h16
